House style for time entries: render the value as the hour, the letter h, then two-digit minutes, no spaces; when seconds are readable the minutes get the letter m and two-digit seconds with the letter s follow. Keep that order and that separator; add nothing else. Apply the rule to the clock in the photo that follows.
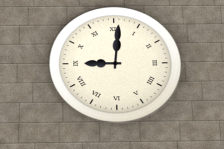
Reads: 9h01
